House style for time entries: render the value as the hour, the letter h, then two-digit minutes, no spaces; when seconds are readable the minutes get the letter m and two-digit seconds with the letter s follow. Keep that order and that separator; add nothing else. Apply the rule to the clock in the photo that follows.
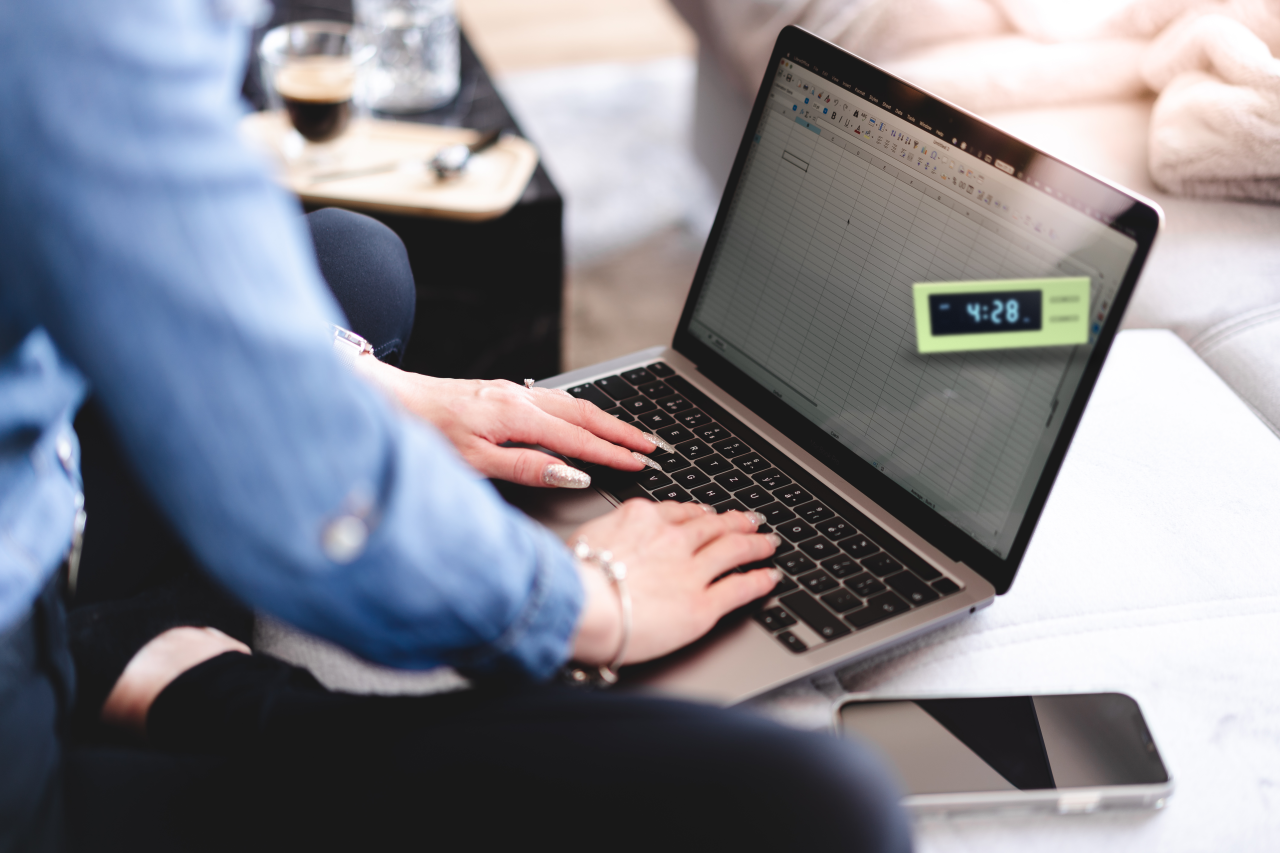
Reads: 4h28
